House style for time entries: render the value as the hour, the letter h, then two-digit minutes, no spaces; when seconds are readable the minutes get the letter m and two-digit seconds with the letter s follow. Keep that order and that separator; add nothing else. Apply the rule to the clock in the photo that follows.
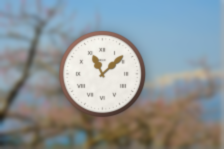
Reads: 11h08
